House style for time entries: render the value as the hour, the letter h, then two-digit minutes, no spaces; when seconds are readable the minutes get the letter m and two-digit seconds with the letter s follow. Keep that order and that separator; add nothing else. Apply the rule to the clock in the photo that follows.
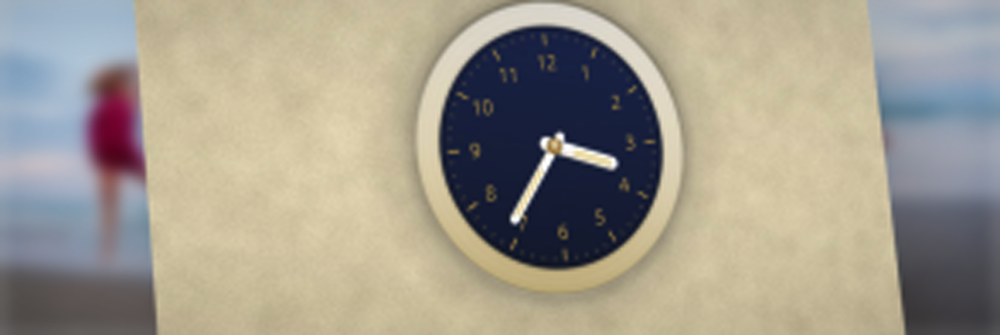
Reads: 3h36
